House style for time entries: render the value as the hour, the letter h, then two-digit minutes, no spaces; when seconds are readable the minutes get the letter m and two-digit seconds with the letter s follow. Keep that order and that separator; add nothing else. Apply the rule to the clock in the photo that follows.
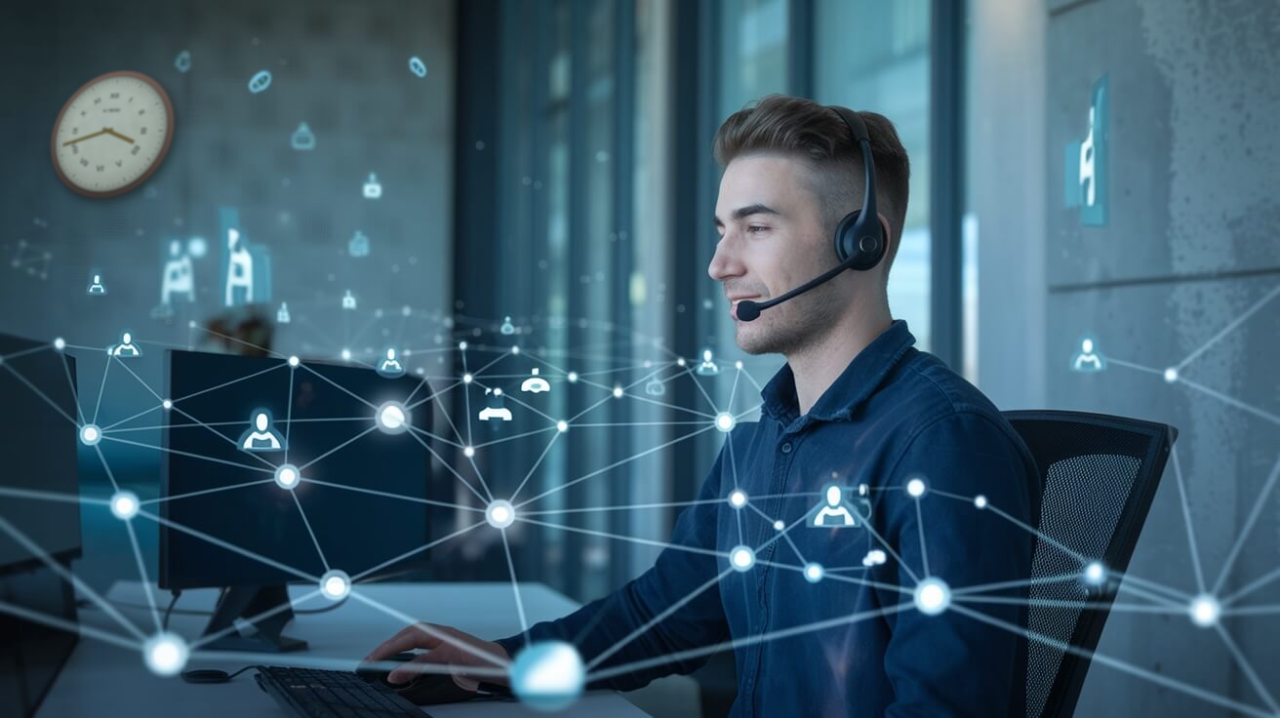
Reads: 3h42
